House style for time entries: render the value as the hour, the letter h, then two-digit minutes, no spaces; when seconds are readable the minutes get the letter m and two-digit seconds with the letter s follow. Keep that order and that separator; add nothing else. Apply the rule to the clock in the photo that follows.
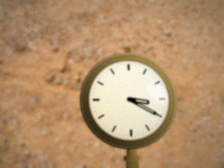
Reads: 3h20
